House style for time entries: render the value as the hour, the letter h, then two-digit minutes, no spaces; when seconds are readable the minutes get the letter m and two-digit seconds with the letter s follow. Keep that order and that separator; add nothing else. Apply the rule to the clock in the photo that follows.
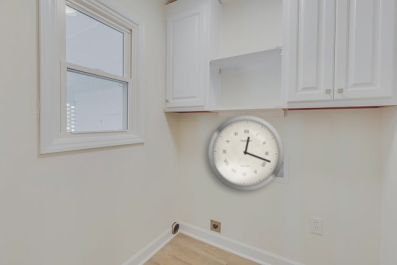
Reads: 12h18
